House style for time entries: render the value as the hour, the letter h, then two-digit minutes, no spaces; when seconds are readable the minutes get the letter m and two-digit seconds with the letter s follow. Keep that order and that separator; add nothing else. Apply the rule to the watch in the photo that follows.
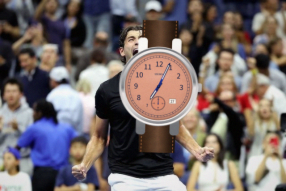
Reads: 7h04
